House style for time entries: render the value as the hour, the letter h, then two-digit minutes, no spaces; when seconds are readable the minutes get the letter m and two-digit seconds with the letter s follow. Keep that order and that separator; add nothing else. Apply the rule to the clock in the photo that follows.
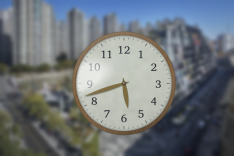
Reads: 5h42
